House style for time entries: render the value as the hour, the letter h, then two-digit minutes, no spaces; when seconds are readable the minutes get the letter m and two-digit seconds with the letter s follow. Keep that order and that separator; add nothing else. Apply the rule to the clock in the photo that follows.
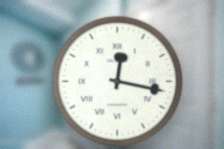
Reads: 12h17
